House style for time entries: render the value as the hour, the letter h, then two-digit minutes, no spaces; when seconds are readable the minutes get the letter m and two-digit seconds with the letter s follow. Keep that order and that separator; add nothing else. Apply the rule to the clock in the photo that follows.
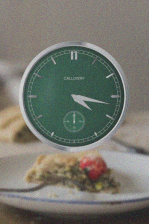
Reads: 4h17
